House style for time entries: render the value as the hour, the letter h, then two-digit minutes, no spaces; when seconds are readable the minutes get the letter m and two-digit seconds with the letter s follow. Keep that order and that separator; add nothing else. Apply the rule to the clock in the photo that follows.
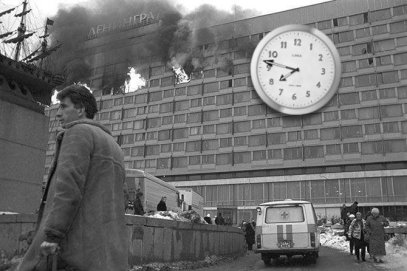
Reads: 7h47
